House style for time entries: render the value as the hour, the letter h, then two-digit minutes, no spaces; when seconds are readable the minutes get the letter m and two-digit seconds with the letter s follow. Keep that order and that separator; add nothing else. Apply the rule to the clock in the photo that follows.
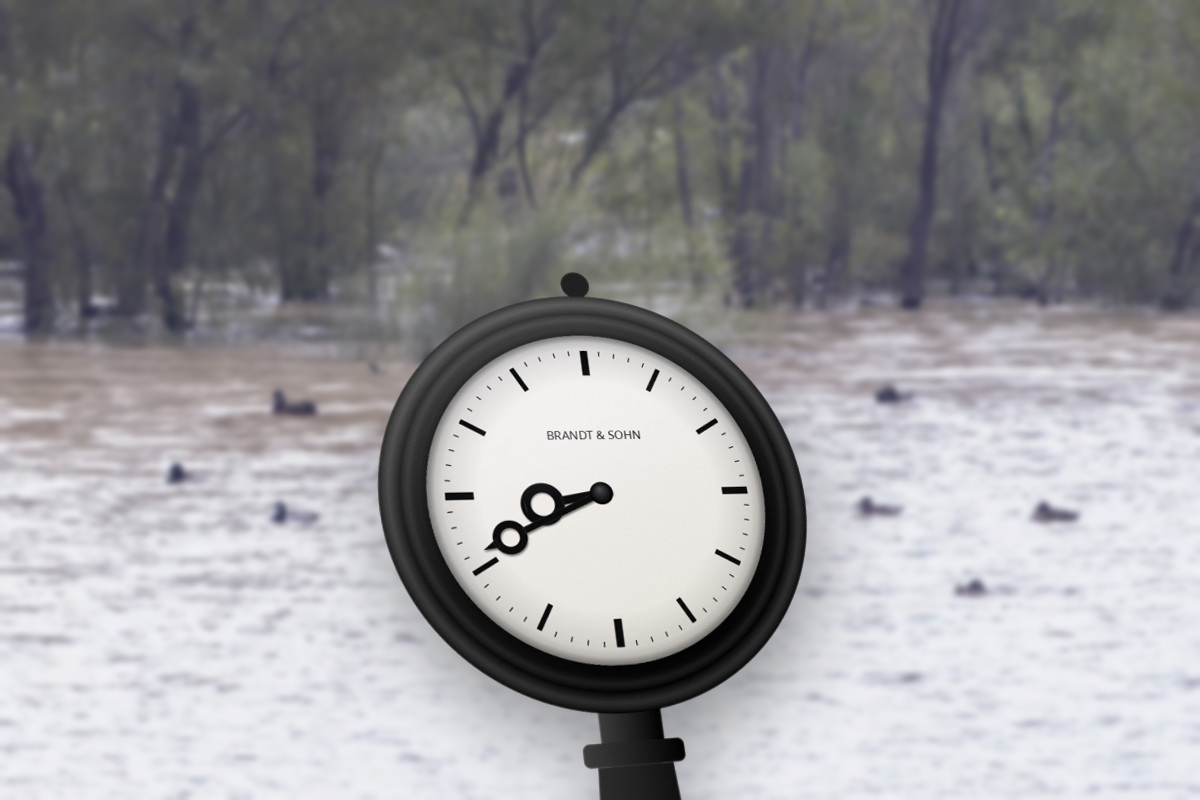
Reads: 8h41
